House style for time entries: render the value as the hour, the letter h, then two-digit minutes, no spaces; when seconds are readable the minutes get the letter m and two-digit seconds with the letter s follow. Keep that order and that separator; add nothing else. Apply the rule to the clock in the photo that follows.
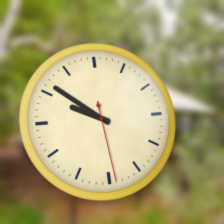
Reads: 9h51m29s
